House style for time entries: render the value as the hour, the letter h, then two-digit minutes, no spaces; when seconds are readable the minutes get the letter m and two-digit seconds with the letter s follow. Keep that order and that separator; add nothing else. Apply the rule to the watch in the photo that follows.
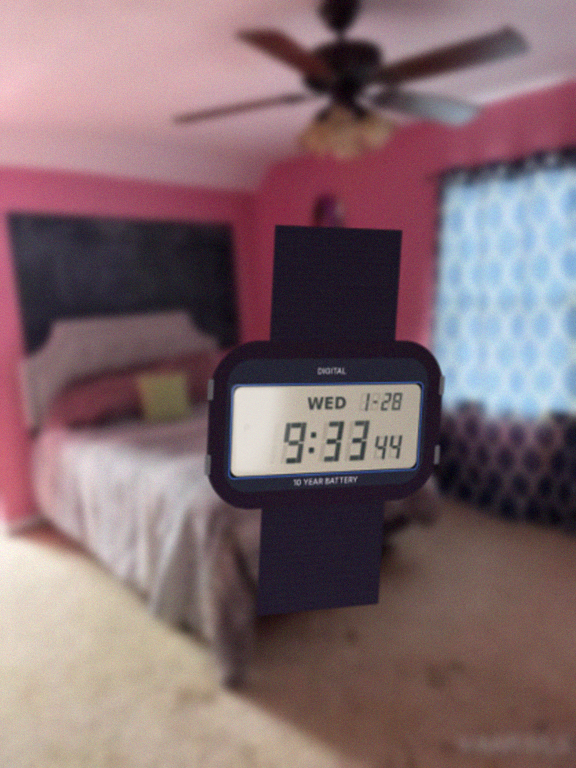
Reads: 9h33m44s
